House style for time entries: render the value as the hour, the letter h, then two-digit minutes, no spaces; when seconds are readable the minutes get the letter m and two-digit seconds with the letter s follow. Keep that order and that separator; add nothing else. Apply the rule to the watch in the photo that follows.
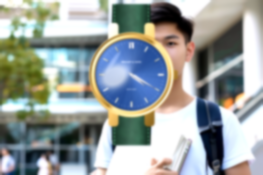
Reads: 4h20
